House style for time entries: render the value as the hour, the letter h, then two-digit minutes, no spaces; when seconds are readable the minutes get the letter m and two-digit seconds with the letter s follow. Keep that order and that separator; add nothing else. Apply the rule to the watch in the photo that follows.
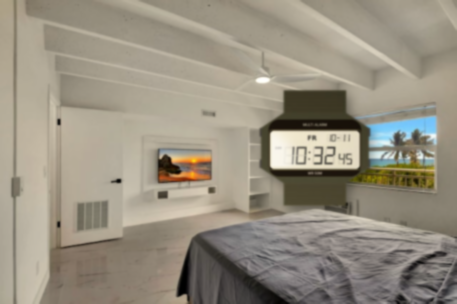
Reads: 10h32m45s
